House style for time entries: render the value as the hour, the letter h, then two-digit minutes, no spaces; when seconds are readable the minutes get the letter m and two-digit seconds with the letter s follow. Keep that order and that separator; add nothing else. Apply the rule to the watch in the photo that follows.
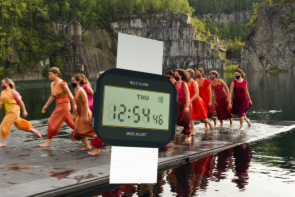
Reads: 12h54m46s
